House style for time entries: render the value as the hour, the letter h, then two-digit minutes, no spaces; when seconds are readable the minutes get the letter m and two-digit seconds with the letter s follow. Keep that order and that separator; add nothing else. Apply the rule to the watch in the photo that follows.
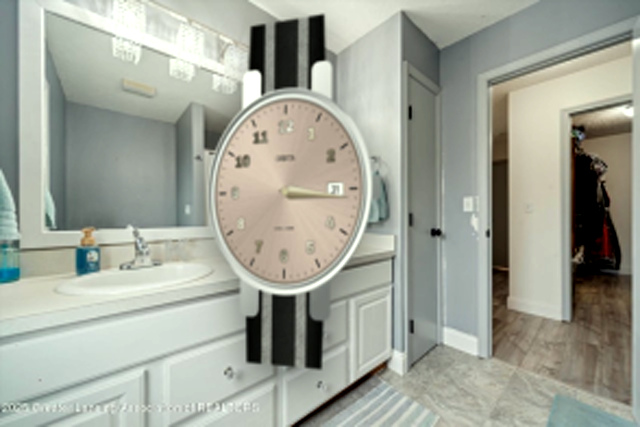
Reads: 3h16
